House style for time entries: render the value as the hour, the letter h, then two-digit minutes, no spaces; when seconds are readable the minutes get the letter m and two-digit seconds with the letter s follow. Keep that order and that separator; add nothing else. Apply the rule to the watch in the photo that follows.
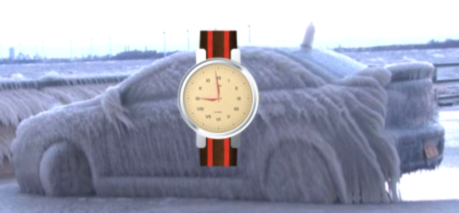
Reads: 8h59
